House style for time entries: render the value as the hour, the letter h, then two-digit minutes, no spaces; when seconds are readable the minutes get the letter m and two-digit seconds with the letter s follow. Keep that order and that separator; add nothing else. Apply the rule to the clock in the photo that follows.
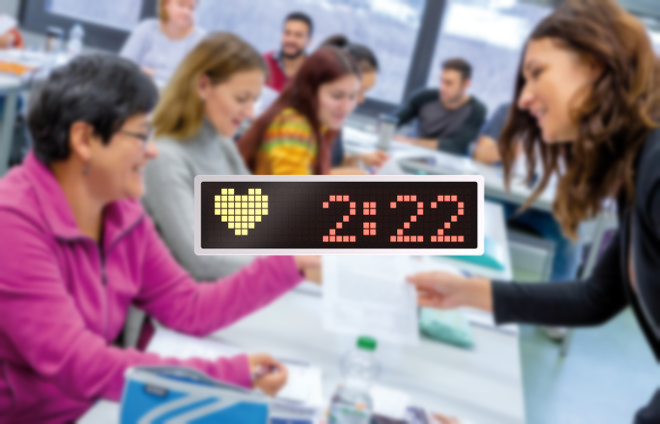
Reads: 2h22
